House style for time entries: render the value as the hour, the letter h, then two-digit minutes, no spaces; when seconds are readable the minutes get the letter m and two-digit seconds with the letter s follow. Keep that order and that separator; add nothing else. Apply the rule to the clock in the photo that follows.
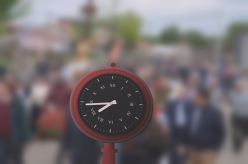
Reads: 7h44
